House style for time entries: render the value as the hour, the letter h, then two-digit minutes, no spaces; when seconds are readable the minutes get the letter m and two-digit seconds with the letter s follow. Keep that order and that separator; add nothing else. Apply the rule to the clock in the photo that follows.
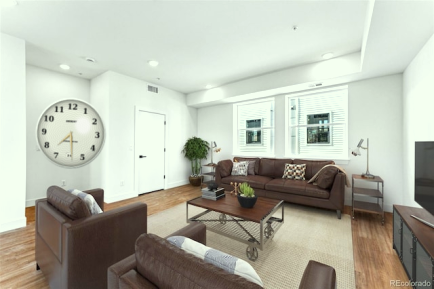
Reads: 7h29
